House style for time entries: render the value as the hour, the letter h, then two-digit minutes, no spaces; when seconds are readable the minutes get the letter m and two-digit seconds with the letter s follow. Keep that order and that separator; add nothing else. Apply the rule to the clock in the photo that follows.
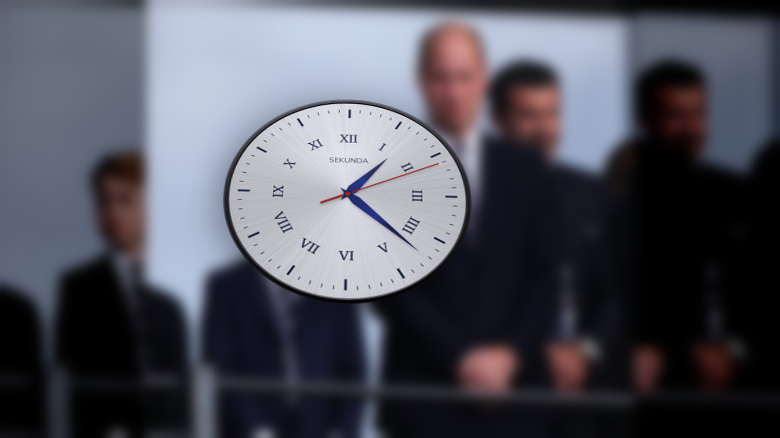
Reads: 1h22m11s
